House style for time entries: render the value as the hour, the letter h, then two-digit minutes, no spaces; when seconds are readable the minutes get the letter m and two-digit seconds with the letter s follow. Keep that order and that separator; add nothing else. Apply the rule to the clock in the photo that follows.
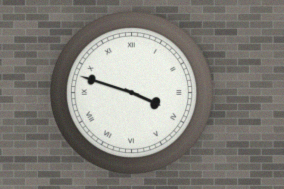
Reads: 3h48
